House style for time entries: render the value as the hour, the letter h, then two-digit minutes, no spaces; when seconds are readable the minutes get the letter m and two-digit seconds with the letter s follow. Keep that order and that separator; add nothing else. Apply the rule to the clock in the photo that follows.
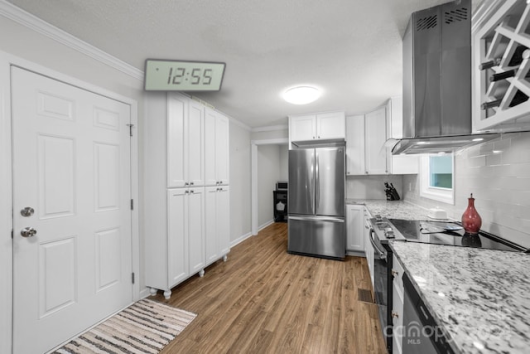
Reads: 12h55
